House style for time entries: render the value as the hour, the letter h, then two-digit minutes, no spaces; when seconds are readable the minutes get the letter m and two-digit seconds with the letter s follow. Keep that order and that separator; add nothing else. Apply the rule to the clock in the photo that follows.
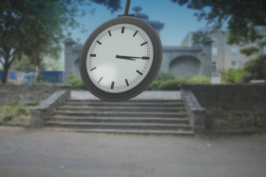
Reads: 3h15
